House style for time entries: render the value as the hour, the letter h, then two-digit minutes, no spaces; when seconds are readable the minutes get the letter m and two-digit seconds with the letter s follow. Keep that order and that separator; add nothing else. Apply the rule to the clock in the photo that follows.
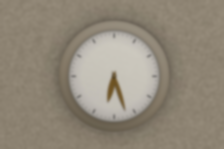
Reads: 6h27
